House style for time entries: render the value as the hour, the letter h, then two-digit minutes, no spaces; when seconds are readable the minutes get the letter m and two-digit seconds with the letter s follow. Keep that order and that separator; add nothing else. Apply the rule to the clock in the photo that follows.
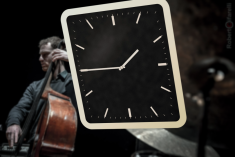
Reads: 1h45
